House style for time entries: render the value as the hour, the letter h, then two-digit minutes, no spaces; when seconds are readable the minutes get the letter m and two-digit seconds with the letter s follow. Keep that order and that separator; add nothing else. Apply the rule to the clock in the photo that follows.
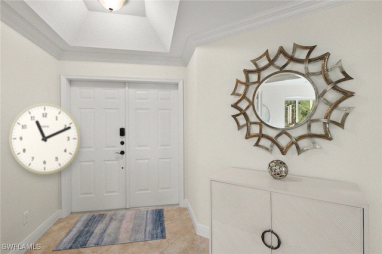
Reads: 11h11
